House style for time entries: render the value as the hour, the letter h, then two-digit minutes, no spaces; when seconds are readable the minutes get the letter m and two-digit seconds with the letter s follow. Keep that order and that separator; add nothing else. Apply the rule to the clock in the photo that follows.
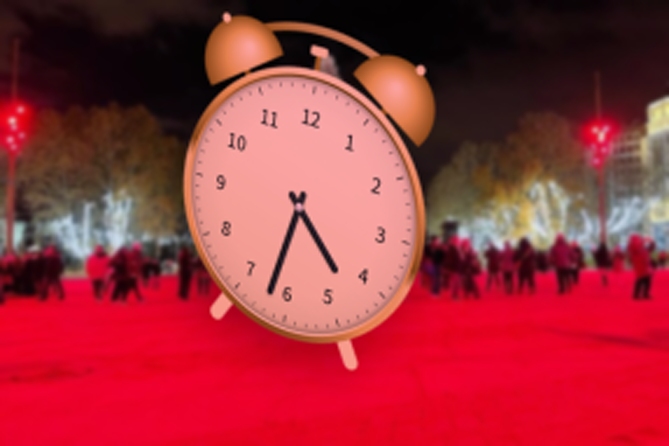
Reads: 4h32
